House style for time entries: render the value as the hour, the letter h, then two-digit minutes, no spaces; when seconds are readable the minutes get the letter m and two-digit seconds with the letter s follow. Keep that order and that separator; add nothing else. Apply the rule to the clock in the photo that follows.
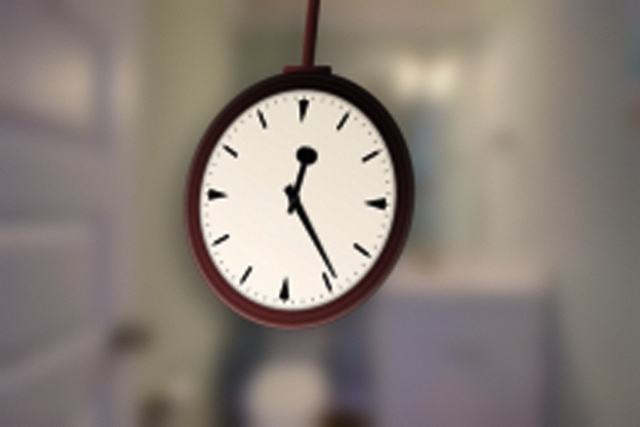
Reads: 12h24
